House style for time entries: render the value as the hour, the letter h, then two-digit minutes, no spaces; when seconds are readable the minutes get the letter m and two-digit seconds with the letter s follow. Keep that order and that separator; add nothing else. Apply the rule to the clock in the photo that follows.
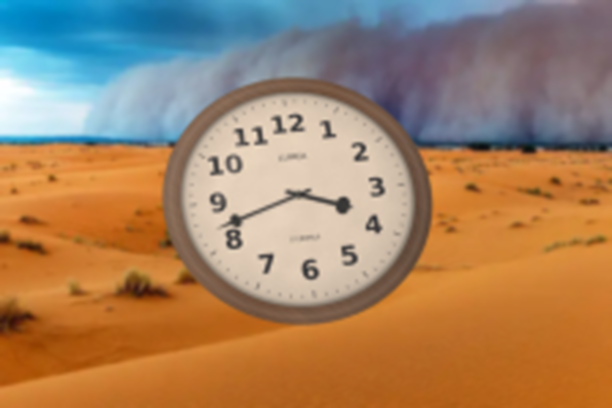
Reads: 3h42
